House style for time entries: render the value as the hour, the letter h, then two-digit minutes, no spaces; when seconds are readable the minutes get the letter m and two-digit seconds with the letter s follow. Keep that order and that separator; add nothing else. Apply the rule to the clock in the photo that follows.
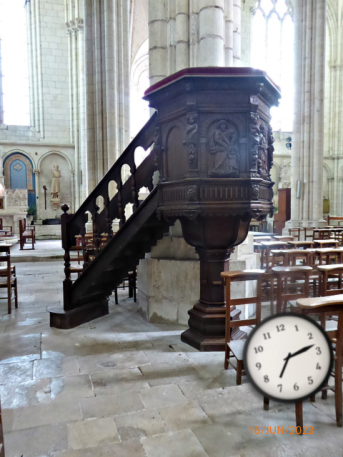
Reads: 7h13
